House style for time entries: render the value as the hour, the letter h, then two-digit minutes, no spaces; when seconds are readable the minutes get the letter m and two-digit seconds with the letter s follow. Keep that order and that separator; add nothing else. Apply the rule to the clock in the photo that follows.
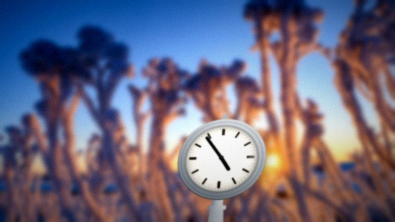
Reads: 4h54
